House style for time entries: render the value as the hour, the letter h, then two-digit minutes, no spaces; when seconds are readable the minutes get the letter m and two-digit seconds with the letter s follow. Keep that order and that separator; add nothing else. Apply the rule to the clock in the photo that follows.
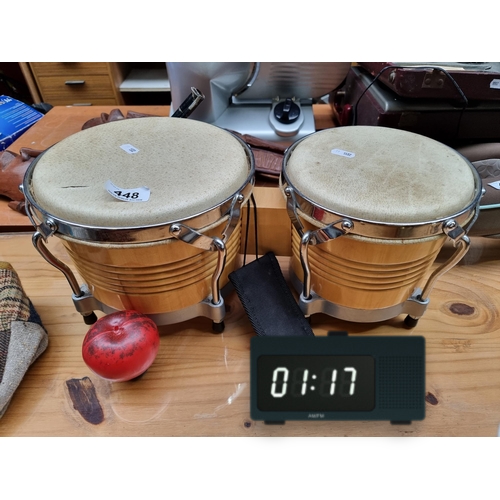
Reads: 1h17
